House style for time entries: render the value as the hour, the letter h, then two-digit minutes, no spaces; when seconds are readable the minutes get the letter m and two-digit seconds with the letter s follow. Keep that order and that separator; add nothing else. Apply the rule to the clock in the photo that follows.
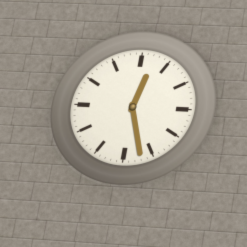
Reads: 12h27
